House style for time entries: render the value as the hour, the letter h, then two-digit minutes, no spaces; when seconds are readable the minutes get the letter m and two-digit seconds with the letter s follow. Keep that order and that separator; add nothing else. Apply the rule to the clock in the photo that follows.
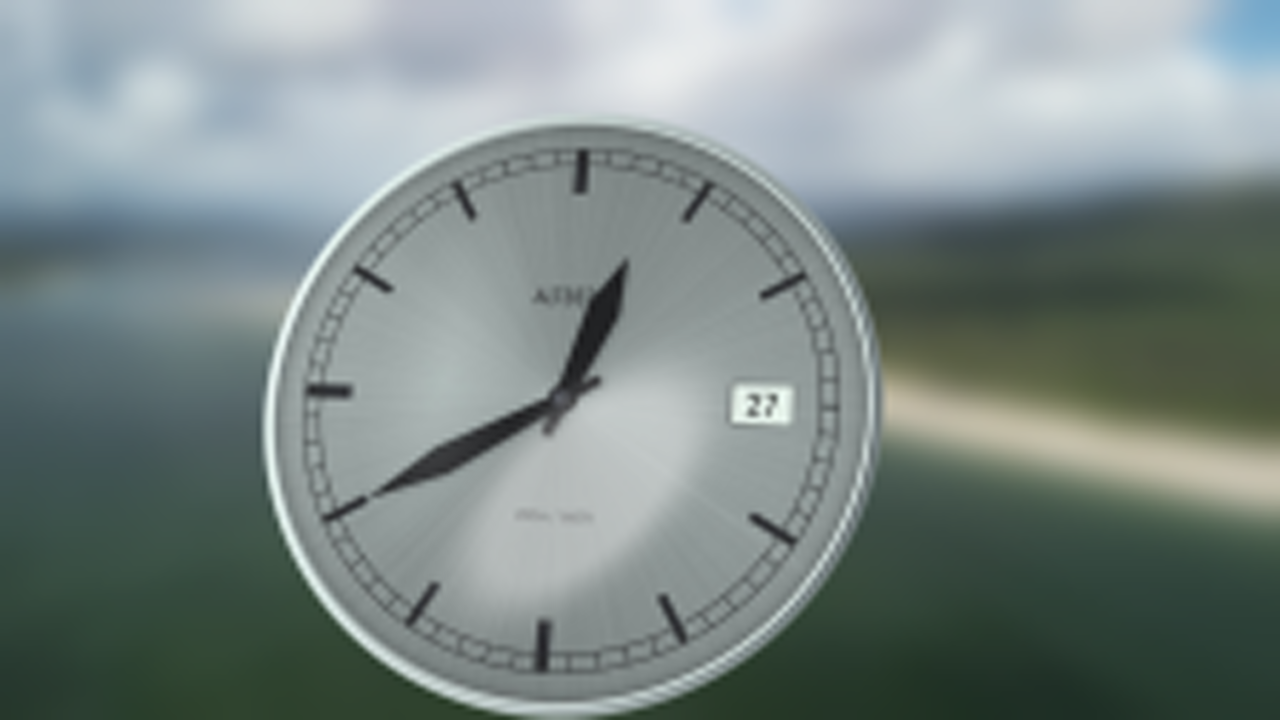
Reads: 12h40
